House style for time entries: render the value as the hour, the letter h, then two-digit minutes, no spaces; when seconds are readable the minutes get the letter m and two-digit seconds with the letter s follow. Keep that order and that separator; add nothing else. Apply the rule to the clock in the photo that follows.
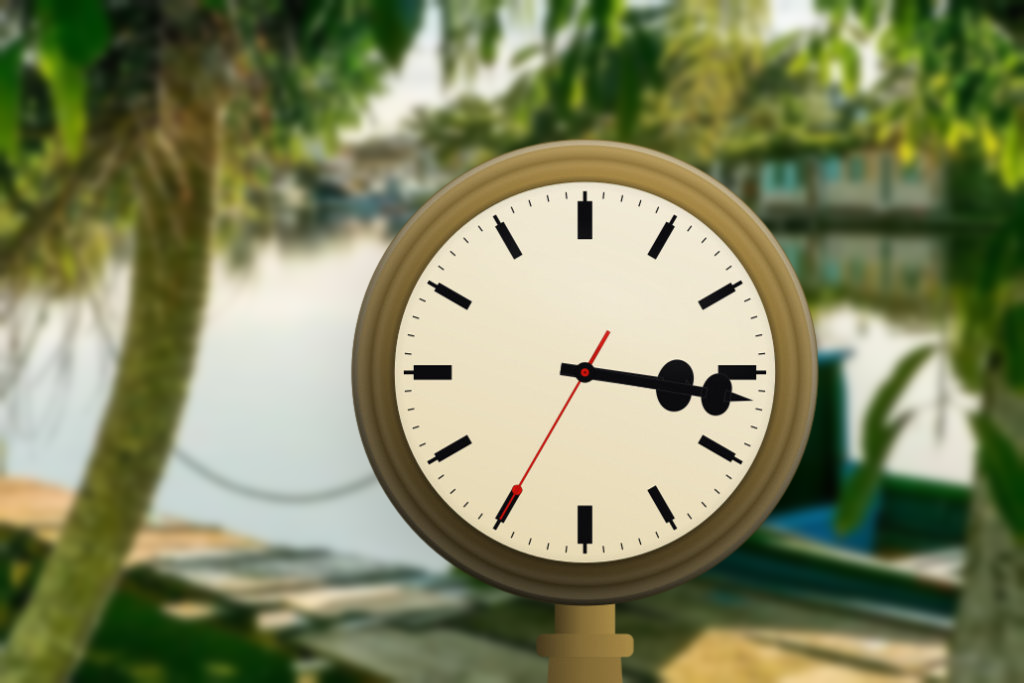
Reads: 3h16m35s
